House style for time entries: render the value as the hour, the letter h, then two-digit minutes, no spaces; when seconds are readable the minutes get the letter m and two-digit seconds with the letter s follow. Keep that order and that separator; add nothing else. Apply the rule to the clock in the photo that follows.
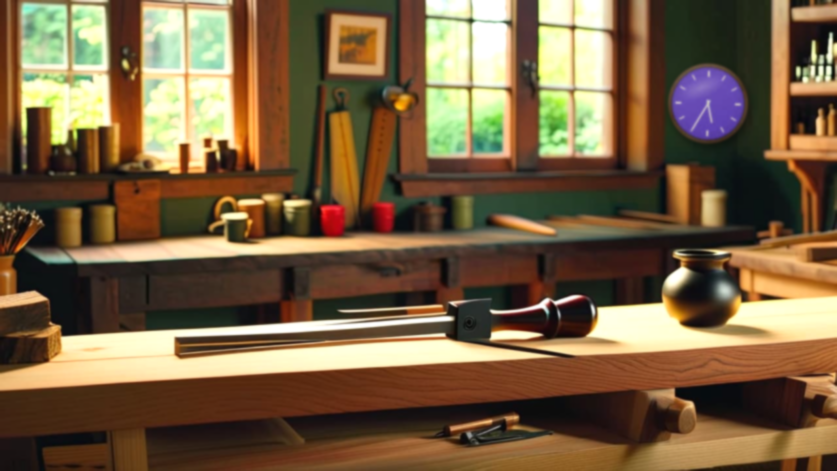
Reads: 5h35
